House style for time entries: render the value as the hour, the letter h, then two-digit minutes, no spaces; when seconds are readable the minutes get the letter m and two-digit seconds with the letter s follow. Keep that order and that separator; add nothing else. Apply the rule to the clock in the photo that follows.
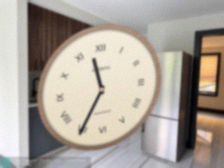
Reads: 11h35
